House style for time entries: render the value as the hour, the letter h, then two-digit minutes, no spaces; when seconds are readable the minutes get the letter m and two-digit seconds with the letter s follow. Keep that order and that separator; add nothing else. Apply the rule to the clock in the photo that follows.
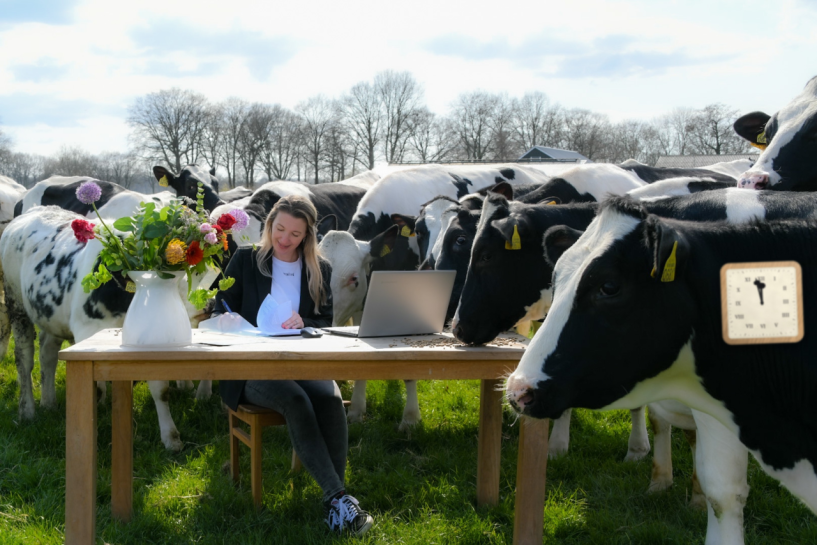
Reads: 11h58
